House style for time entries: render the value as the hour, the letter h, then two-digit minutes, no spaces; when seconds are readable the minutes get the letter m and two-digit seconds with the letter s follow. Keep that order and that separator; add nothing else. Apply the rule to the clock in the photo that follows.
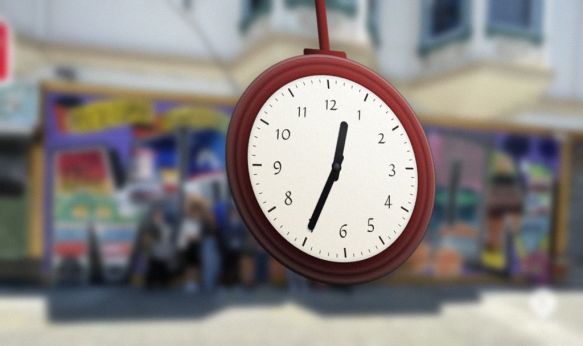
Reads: 12h35
